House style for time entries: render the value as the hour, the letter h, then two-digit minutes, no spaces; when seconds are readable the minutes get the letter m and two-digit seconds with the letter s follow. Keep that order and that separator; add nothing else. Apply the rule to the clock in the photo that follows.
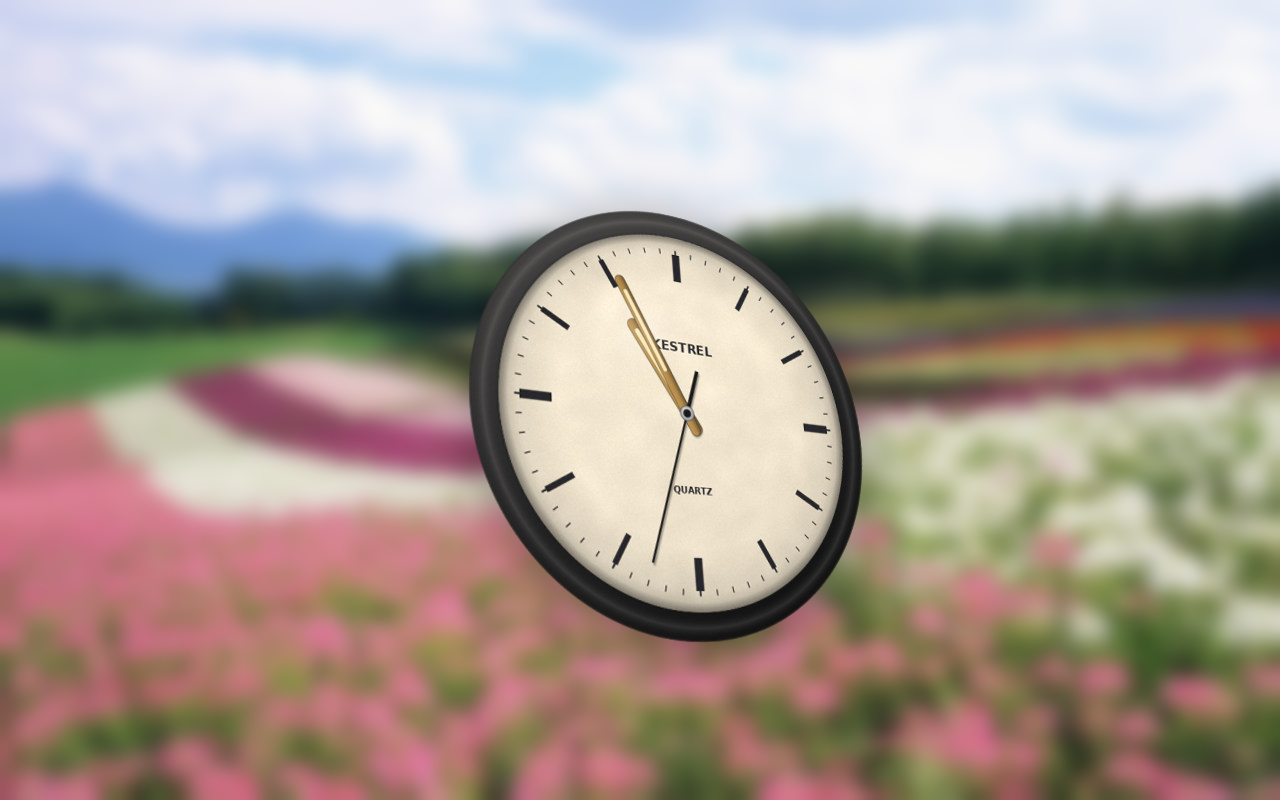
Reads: 10h55m33s
